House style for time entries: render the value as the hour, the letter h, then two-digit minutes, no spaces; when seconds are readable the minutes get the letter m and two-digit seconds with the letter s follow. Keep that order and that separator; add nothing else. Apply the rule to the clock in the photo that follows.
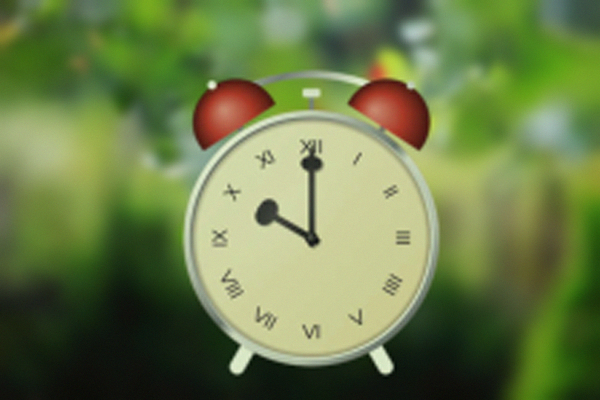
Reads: 10h00
